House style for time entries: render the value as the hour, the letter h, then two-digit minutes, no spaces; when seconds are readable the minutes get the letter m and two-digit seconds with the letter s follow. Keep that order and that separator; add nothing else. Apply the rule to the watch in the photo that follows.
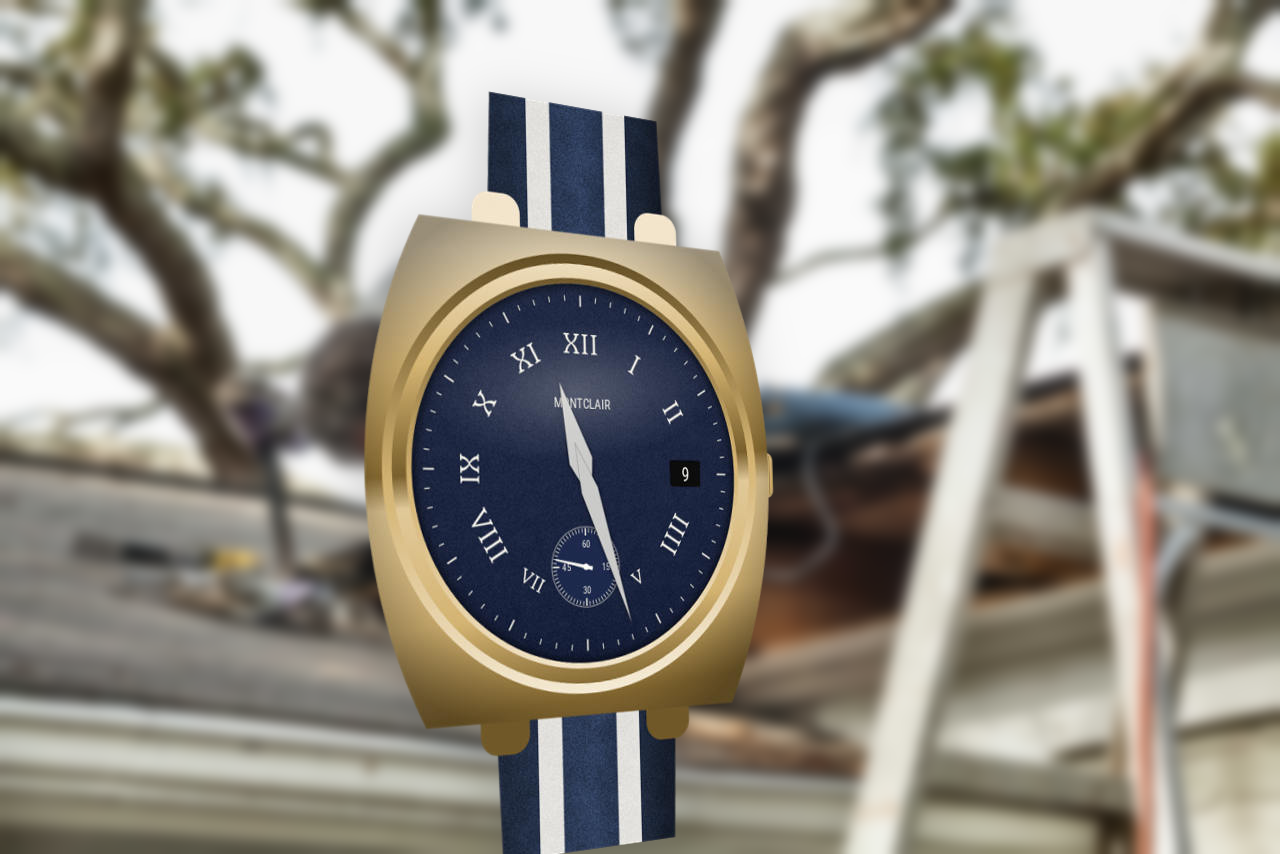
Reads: 11h26m47s
